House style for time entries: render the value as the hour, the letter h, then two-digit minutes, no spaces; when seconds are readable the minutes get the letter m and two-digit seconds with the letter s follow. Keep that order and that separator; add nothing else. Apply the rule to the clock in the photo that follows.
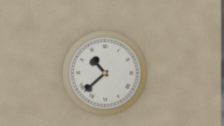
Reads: 10h38
